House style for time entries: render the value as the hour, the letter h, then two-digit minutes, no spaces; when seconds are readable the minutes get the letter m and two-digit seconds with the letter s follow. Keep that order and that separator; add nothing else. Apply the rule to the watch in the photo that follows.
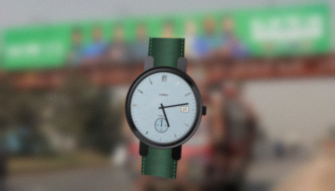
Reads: 5h13
